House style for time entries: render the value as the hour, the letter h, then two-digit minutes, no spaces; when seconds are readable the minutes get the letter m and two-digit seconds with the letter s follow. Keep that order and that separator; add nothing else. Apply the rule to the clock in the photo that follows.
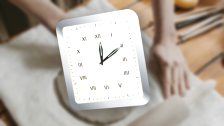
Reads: 12h10
